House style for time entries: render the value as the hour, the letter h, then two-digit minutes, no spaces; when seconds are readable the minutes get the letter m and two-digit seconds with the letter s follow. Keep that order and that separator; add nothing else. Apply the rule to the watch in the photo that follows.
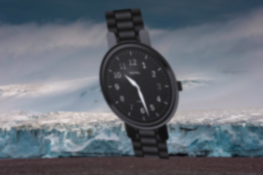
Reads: 10h28
